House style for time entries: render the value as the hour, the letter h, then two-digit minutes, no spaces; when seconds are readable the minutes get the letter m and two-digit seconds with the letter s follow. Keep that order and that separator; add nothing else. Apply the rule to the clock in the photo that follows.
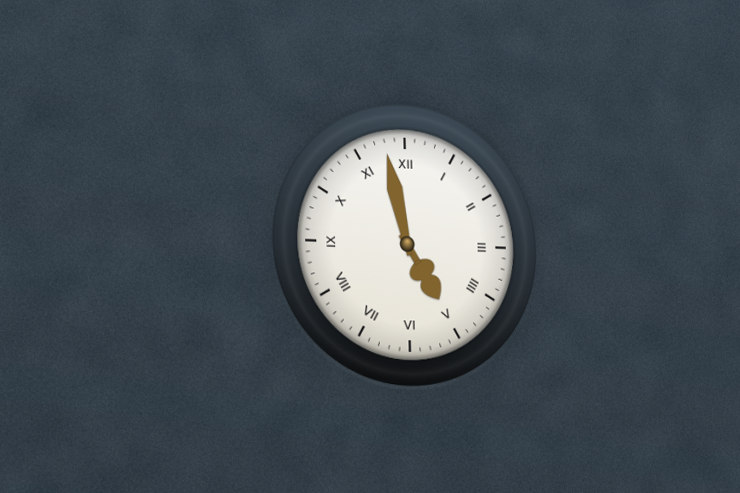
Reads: 4h58
